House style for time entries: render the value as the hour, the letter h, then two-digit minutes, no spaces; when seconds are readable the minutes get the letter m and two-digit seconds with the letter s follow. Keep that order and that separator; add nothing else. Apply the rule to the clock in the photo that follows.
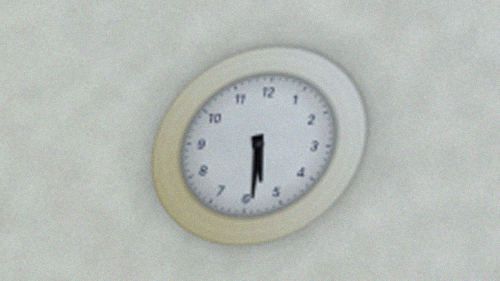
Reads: 5h29
